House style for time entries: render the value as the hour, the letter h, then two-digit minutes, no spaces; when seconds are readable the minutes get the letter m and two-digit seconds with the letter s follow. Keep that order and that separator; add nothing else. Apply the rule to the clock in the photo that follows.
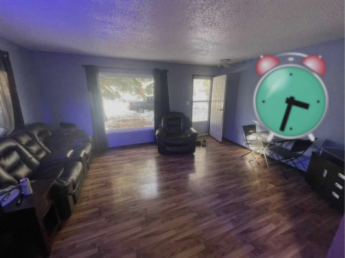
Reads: 3h33
